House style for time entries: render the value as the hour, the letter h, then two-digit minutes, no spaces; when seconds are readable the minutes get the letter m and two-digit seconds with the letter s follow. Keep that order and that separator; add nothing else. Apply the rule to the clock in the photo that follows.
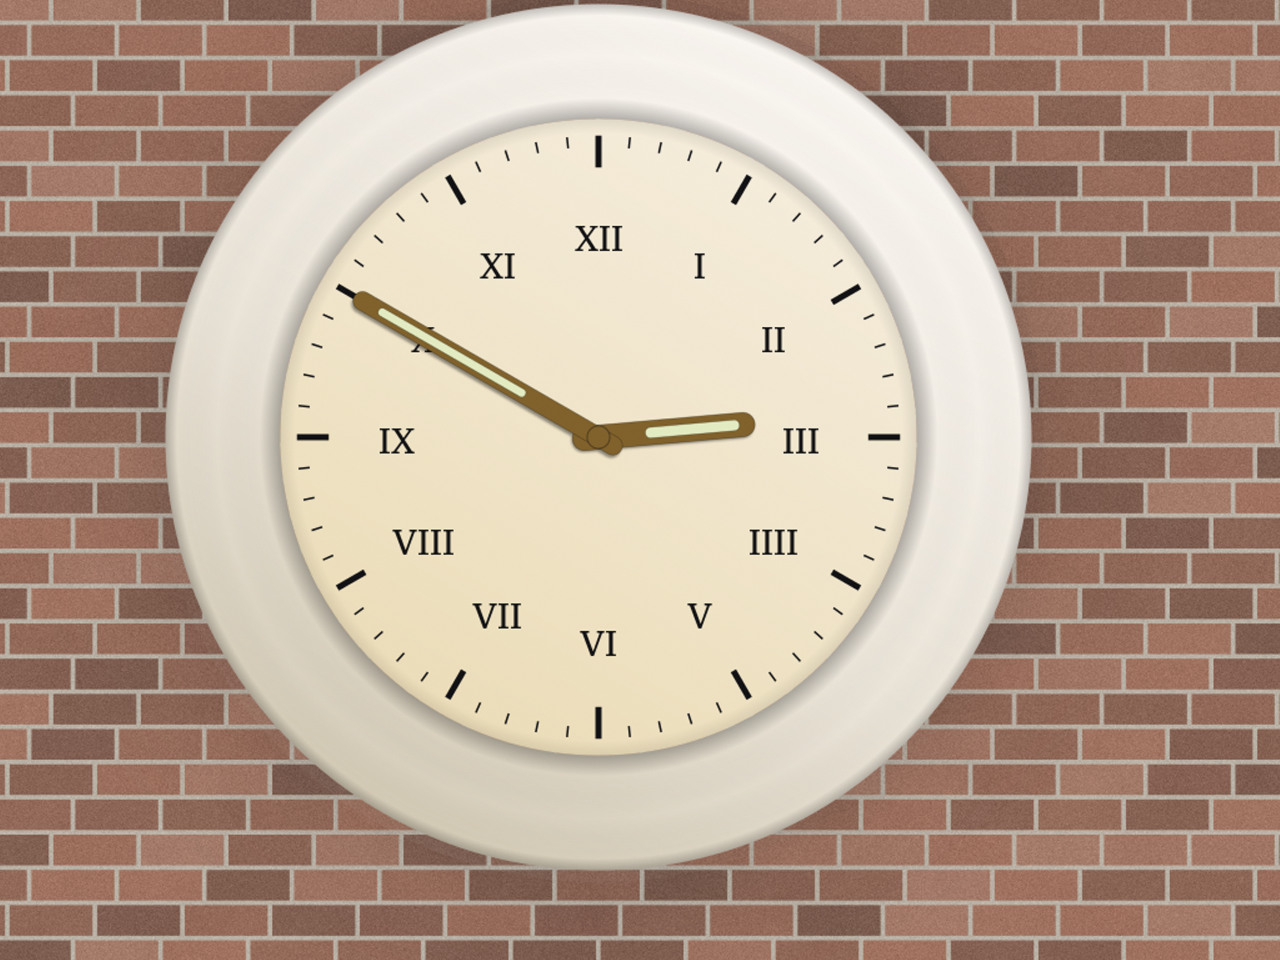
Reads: 2h50
